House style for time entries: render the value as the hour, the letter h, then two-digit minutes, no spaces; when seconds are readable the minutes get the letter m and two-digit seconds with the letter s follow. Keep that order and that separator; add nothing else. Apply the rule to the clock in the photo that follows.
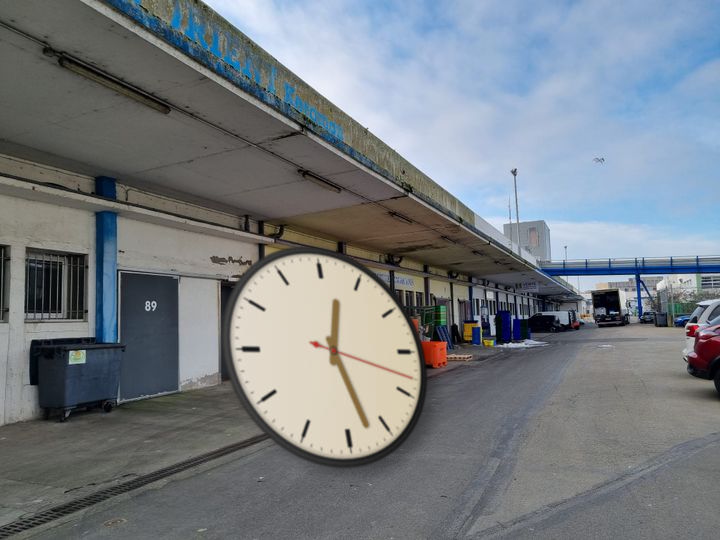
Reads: 12h27m18s
